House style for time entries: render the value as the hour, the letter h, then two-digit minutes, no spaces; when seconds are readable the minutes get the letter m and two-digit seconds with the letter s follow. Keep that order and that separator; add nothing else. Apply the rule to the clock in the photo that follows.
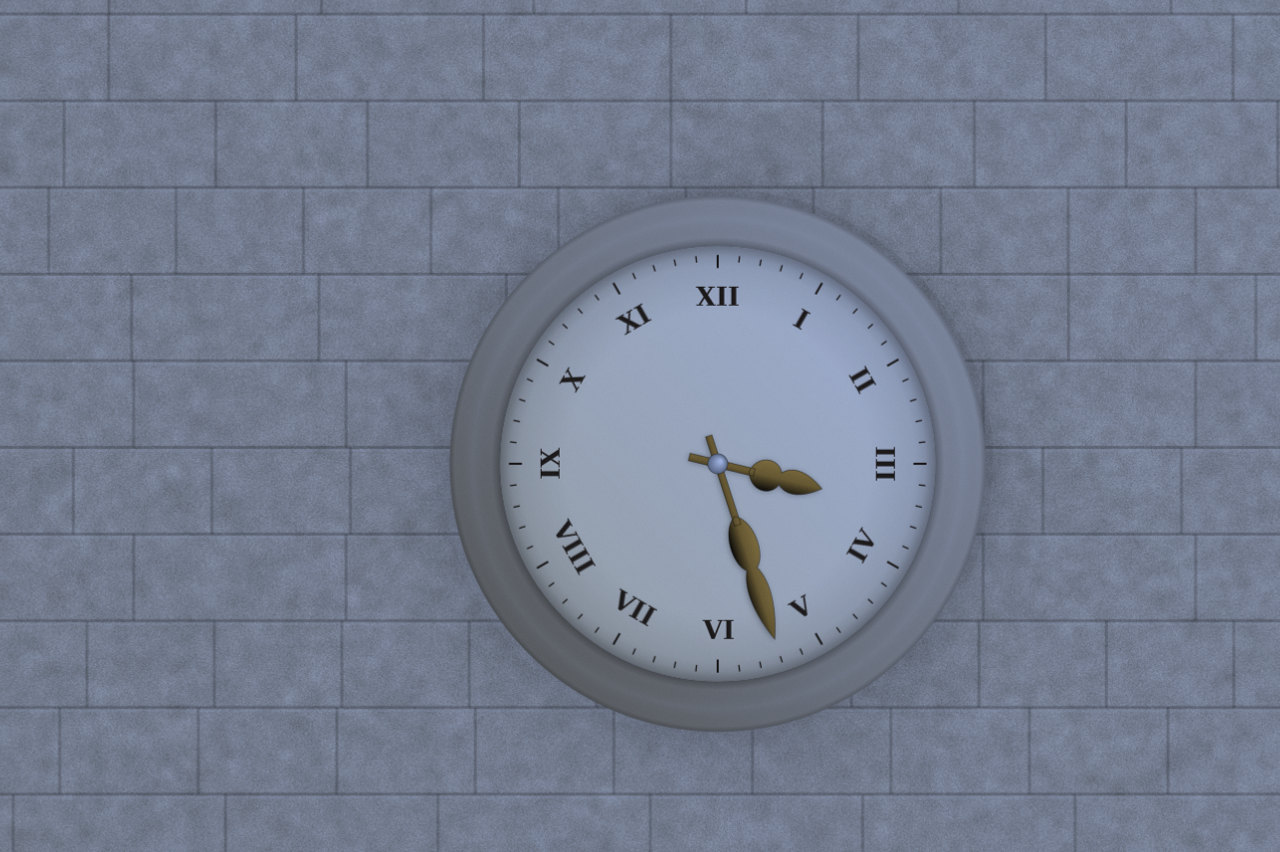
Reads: 3h27
